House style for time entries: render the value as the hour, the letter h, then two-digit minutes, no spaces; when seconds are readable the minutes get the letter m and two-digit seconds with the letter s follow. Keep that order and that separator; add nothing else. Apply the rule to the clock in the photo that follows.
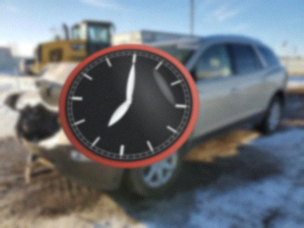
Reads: 7h00
